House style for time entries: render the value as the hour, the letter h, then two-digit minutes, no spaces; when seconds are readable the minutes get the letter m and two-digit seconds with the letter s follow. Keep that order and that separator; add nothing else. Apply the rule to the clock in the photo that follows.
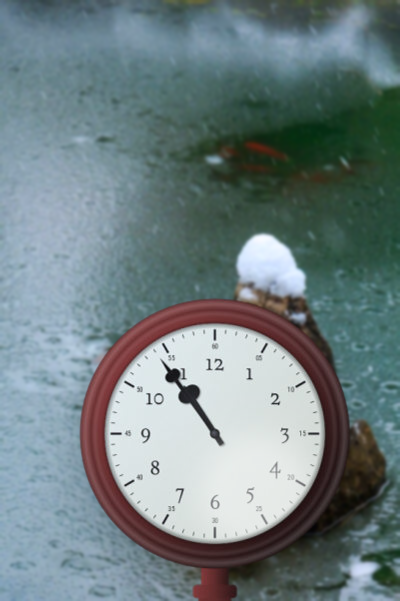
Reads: 10h54
